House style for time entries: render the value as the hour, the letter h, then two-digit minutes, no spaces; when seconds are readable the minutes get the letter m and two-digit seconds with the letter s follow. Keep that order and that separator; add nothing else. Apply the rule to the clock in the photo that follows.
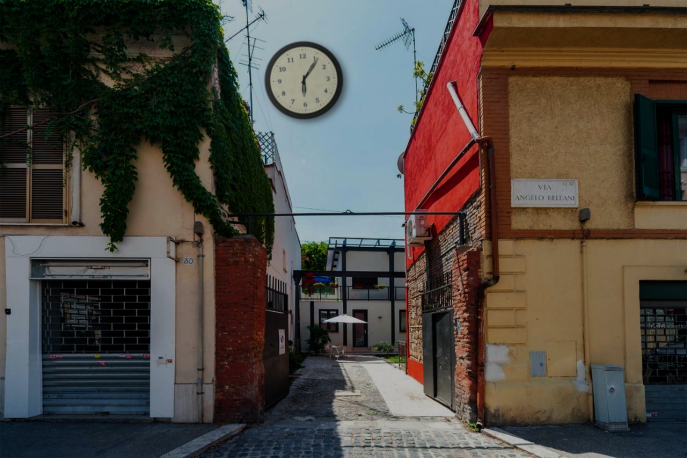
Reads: 6h06
